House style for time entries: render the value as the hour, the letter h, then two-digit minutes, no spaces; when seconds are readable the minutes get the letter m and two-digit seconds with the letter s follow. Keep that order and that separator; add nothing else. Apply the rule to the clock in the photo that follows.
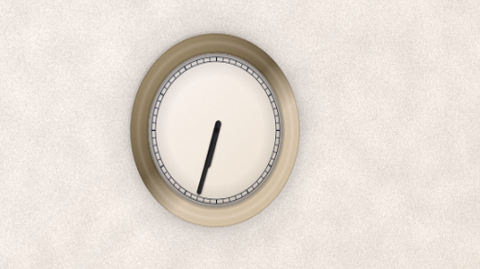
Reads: 6h33
